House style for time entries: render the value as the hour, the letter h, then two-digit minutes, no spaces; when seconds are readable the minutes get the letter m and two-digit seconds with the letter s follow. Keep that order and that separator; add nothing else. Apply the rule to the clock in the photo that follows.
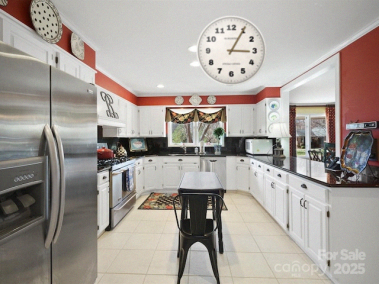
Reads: 3h05
